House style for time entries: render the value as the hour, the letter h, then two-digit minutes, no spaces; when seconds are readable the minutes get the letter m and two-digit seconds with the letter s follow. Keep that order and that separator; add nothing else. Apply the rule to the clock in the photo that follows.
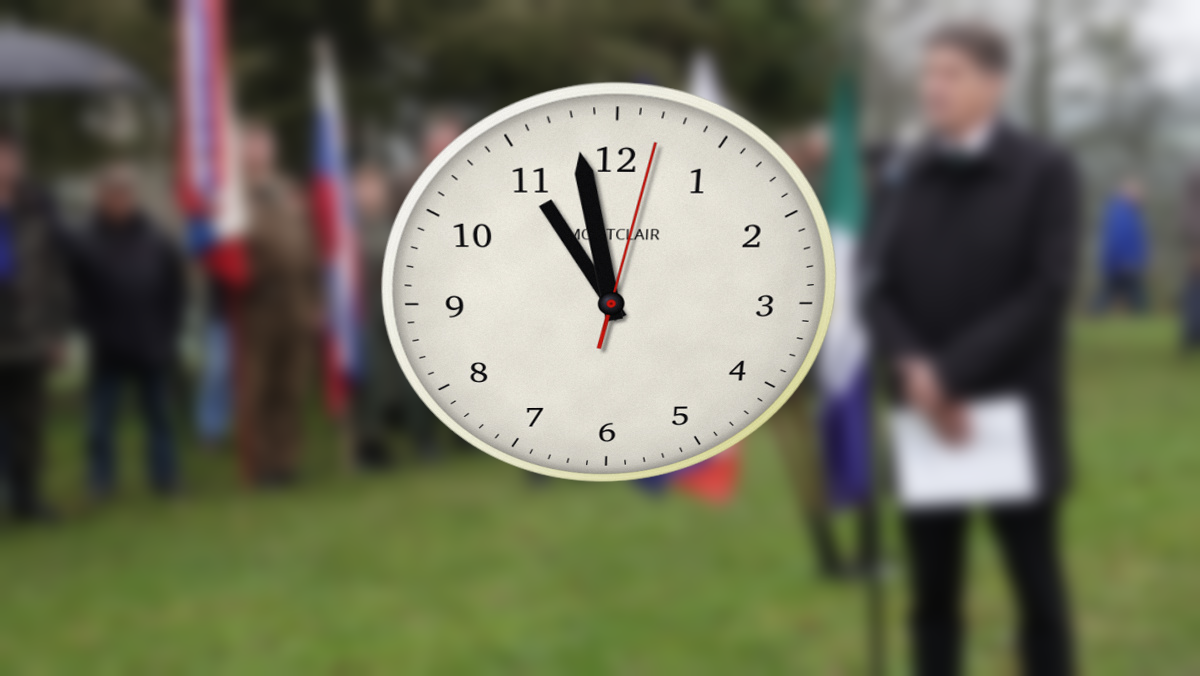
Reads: 10h58m02s
